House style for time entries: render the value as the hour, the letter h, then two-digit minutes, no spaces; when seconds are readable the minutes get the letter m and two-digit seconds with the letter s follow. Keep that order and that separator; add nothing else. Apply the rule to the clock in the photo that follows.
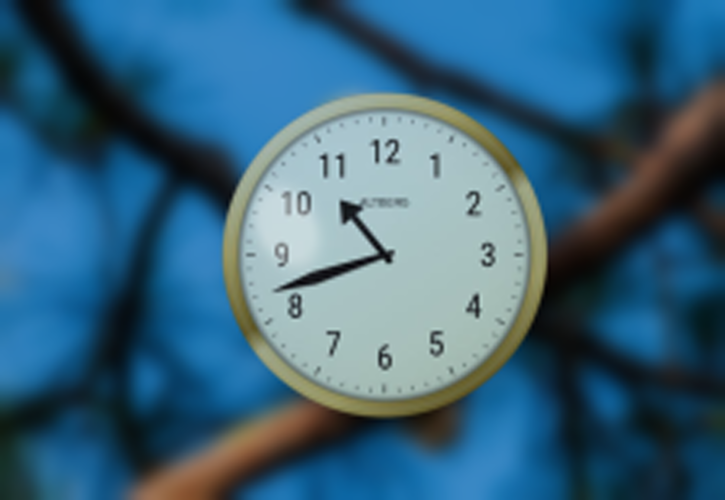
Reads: 10h42
